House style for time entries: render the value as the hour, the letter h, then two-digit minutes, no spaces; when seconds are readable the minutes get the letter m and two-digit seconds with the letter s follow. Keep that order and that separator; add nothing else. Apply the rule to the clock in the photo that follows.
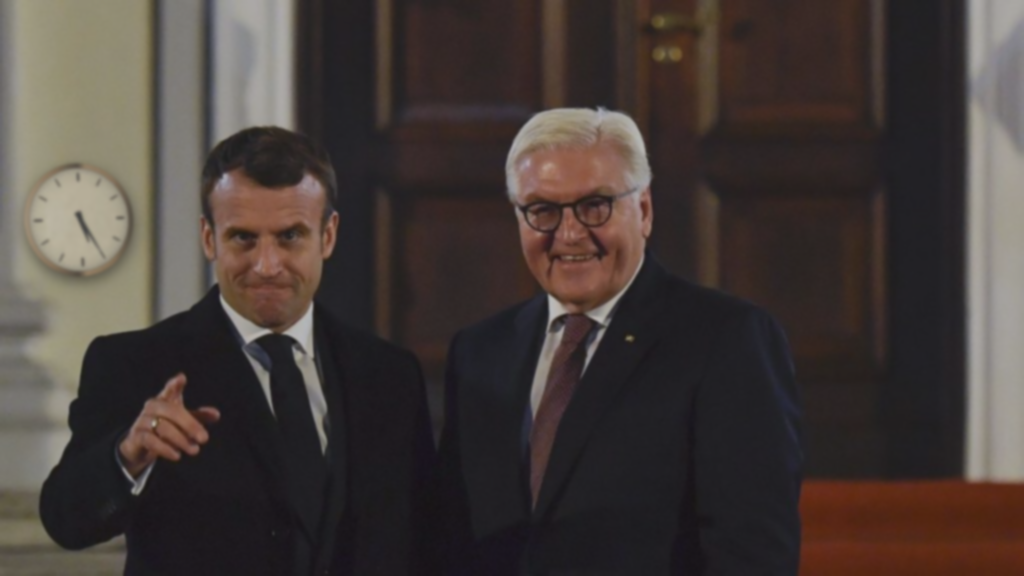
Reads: 5h25
